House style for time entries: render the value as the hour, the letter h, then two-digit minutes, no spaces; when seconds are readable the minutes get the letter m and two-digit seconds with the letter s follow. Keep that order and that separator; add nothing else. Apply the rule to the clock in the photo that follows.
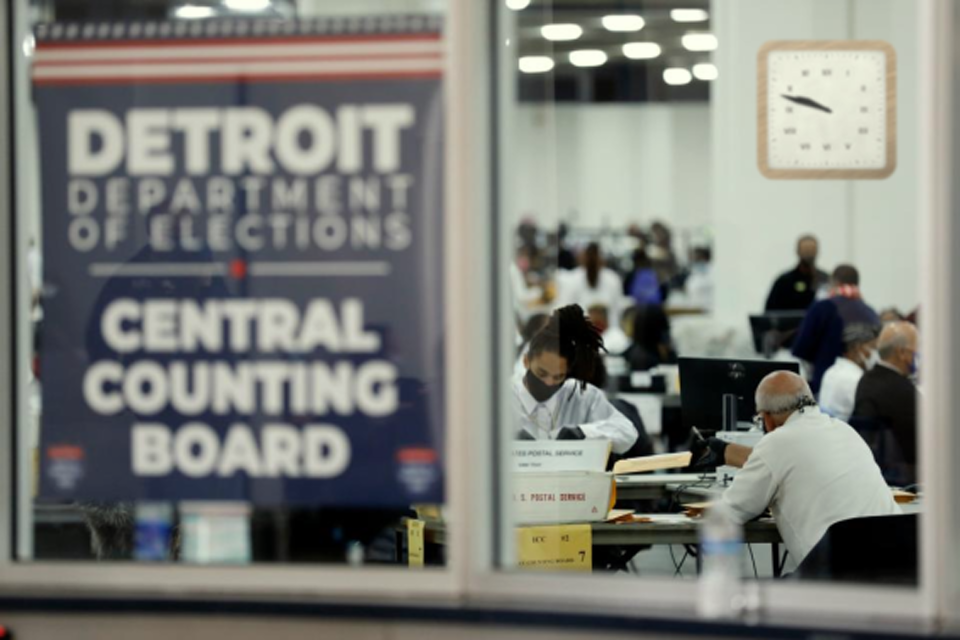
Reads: 9h48
